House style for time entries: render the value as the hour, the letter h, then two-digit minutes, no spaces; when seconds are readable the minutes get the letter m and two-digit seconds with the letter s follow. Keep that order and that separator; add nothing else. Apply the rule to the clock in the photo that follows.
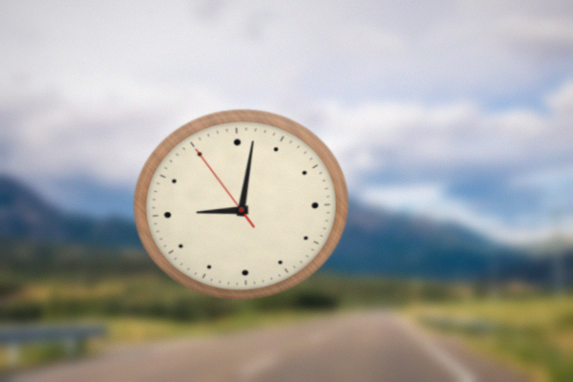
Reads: 9h01m55s
